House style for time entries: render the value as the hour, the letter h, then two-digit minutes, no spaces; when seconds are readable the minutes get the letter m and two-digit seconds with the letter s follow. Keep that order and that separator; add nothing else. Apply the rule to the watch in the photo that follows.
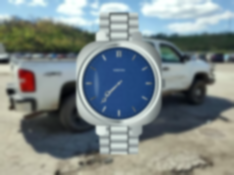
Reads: 7h37
